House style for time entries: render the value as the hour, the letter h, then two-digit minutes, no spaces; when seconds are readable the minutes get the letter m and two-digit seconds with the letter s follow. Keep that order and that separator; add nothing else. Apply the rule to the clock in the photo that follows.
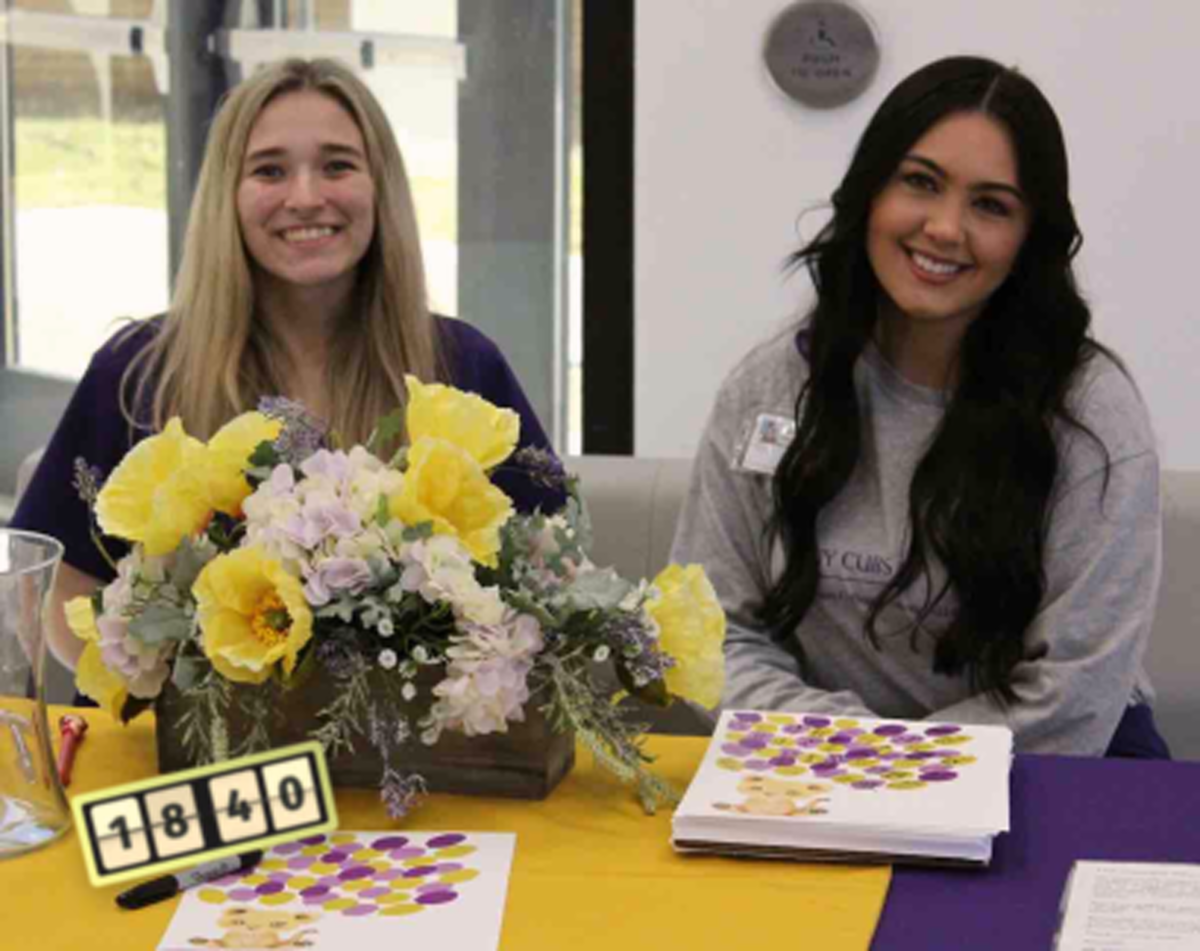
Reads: 18h40
